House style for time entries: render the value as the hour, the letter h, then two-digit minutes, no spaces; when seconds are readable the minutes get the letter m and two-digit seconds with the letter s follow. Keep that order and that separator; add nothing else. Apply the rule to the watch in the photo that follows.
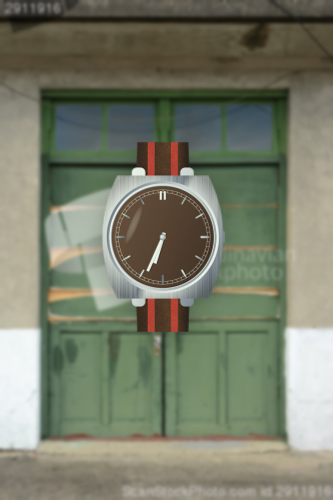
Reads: 6h34
